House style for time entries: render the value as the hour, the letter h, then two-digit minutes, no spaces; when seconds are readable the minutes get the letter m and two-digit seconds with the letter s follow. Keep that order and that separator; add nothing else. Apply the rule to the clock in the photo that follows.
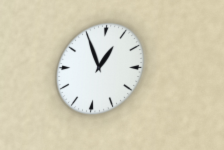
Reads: 12h55
